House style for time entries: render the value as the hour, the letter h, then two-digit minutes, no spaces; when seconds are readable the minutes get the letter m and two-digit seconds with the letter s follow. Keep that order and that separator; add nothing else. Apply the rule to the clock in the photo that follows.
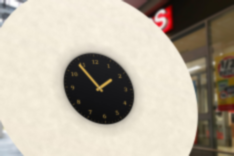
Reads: 1h54
